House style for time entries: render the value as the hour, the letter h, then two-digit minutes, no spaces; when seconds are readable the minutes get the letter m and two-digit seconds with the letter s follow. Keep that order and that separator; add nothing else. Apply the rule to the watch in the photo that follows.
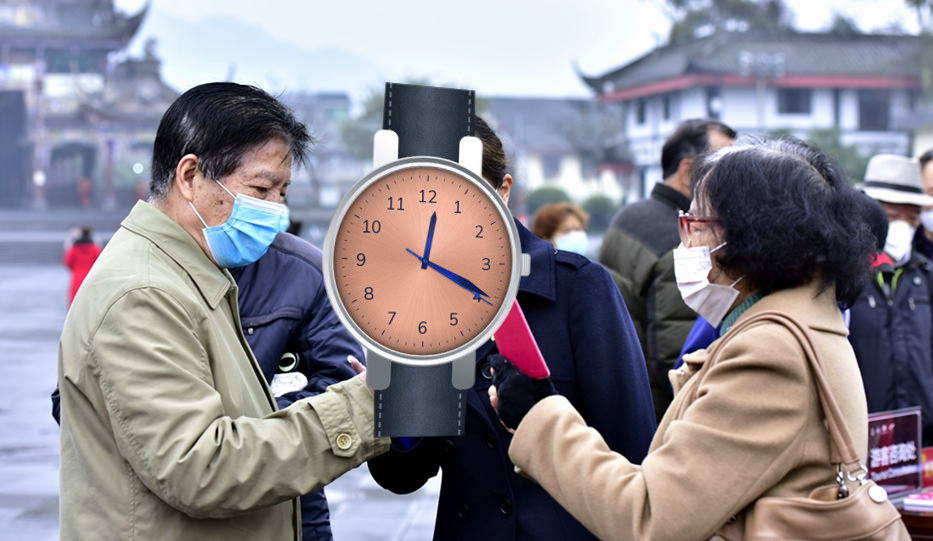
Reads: 12h19m20s
